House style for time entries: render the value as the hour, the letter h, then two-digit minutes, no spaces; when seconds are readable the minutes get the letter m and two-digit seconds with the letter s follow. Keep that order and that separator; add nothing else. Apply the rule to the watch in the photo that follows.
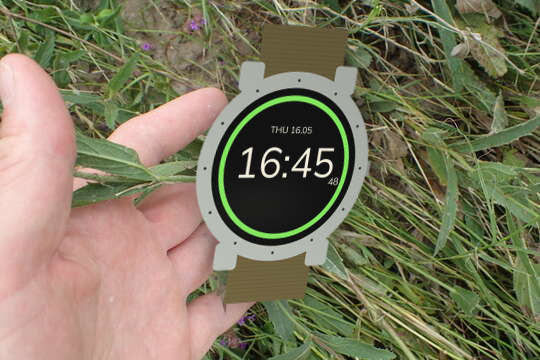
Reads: 16h45m48s
